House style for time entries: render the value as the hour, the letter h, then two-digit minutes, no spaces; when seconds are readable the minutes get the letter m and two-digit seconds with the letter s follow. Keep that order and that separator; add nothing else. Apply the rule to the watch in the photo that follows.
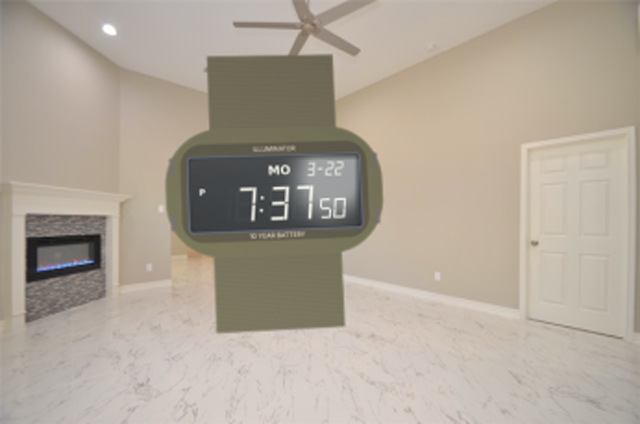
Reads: 7h37m50s
